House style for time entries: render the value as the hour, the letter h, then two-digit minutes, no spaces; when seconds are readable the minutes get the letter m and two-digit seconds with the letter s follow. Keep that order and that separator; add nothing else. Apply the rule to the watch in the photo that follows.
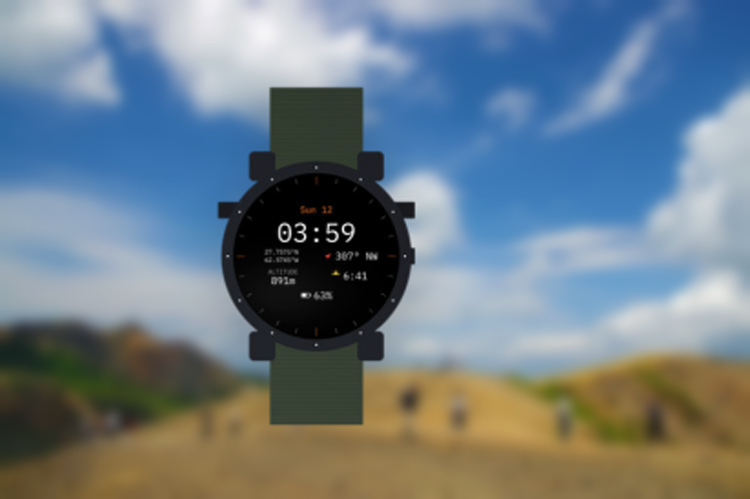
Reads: 3h59
